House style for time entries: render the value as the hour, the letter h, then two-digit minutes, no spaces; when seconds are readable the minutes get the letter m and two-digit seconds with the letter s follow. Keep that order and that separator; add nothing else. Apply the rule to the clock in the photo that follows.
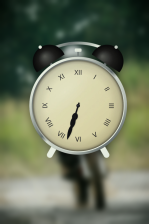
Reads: 6h33
